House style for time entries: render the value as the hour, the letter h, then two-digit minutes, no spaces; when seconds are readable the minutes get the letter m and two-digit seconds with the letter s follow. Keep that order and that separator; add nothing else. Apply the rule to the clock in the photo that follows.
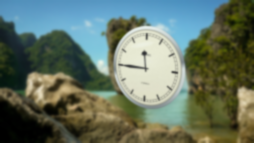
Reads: 11h45
